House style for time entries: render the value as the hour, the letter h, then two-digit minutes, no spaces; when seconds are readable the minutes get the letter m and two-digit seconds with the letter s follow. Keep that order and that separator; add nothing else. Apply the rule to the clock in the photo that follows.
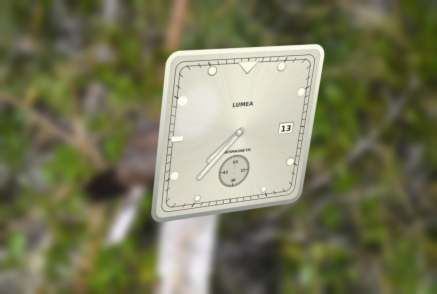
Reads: 7h37
